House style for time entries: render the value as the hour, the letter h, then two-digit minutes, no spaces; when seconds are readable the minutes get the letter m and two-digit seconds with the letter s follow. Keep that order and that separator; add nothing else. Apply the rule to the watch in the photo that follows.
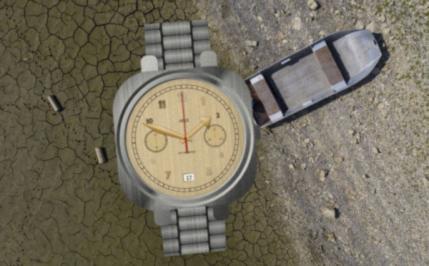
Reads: 1h49
